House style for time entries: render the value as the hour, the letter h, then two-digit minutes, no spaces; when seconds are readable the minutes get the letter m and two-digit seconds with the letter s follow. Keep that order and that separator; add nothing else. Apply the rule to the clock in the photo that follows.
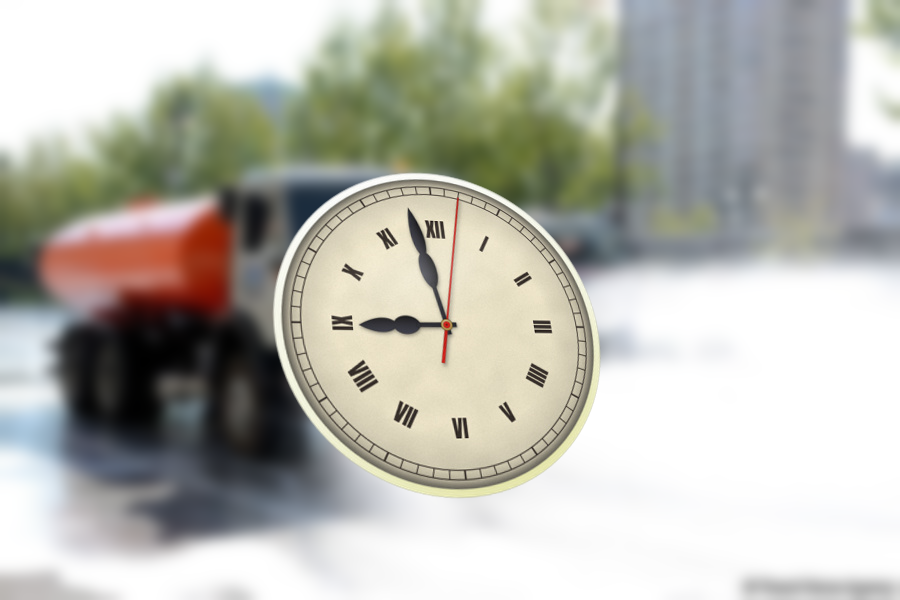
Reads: 8h58m02s
